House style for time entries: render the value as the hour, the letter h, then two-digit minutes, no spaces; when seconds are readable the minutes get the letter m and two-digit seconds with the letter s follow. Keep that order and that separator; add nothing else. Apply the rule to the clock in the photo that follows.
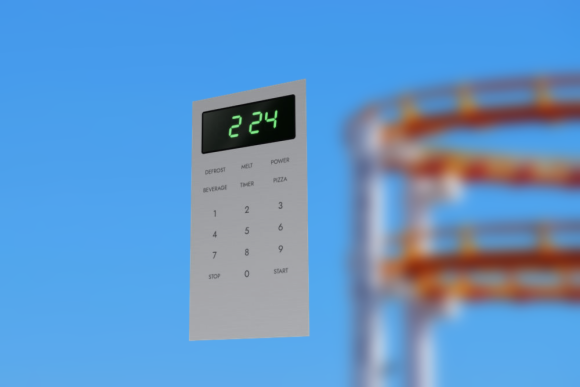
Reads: 2h24
